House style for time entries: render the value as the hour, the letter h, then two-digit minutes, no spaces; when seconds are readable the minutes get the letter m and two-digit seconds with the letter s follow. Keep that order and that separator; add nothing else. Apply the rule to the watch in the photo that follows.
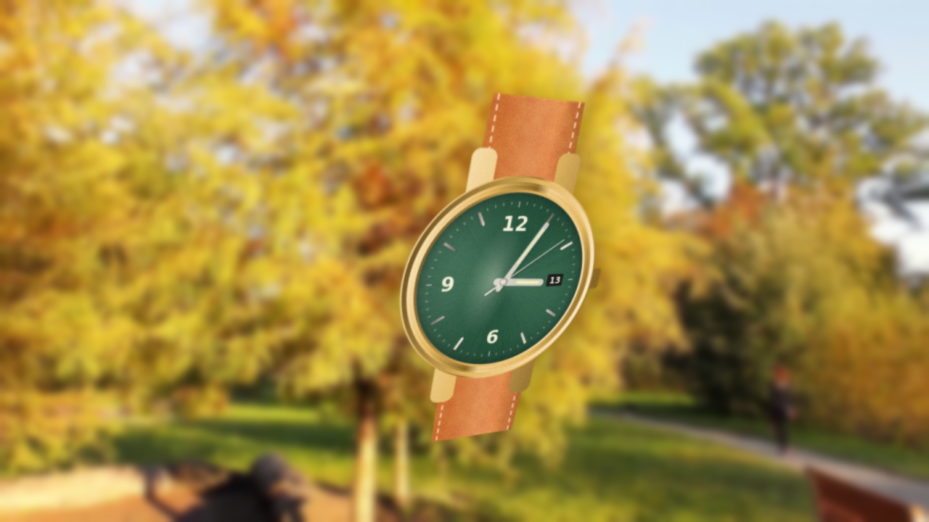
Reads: 3h05m09s
